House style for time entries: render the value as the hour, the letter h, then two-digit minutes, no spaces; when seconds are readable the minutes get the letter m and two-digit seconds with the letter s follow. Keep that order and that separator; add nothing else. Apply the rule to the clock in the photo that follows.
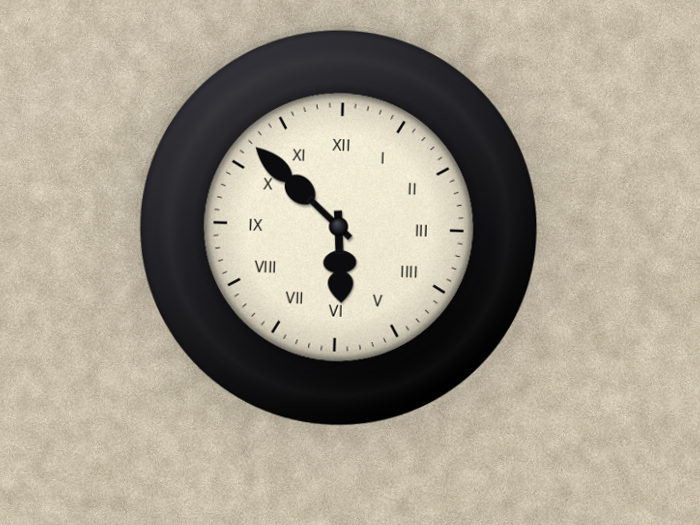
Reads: 5h52
